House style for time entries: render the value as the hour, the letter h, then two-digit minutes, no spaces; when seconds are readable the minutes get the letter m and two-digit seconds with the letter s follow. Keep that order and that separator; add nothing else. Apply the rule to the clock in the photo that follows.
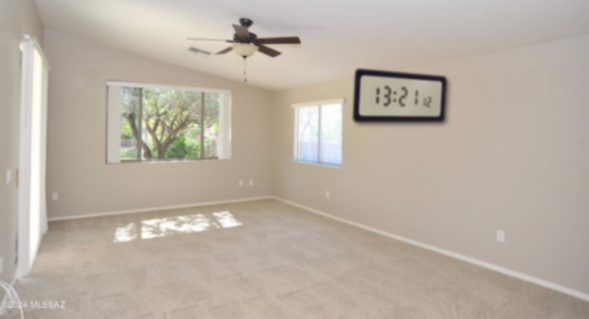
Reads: 13h21
